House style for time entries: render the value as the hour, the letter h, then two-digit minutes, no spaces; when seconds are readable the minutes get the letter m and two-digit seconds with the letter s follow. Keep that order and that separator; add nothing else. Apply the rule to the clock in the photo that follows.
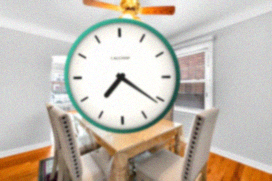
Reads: 7h21
